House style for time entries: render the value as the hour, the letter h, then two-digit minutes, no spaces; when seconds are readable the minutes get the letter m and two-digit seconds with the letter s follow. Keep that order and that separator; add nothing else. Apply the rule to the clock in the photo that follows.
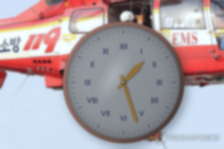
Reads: 1h27
